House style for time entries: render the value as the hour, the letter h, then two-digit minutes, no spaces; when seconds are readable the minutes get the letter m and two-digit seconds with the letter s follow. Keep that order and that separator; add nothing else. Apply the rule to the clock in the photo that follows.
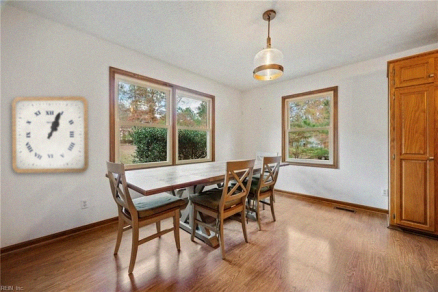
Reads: 1h04
